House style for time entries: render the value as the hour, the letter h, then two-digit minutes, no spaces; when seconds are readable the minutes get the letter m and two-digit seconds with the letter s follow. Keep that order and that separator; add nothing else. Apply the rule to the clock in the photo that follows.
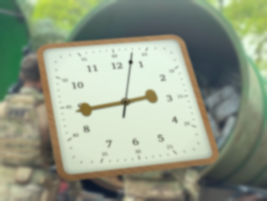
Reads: 2h44m03s
